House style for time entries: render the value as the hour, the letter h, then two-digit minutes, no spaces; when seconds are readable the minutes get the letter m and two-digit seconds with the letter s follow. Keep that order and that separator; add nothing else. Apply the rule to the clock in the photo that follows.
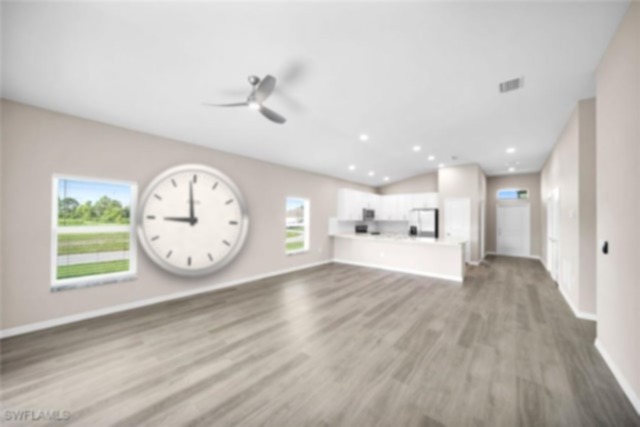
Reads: 8h59
